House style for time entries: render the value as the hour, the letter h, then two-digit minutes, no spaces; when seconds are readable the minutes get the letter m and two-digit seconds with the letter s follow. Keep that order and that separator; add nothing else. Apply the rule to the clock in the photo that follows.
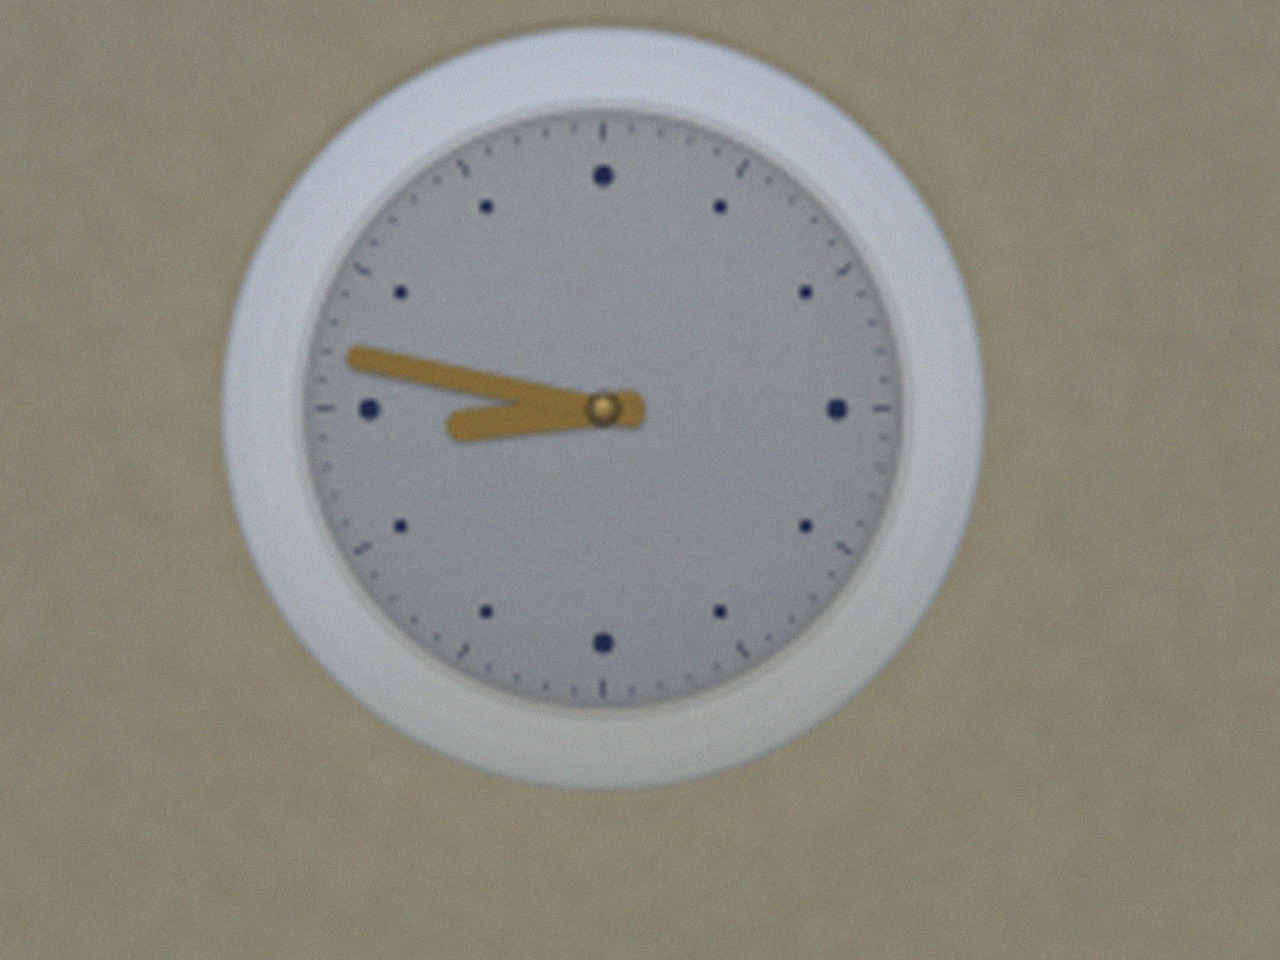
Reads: 8h47
